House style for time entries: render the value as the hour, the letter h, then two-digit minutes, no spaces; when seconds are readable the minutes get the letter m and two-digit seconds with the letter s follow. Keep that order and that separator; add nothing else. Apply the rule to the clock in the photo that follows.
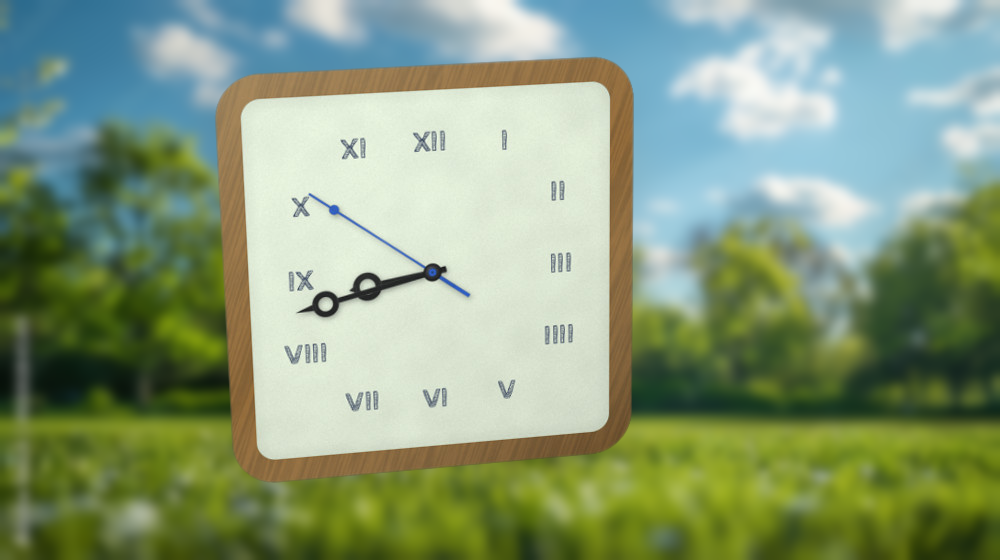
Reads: 8h42m51s
